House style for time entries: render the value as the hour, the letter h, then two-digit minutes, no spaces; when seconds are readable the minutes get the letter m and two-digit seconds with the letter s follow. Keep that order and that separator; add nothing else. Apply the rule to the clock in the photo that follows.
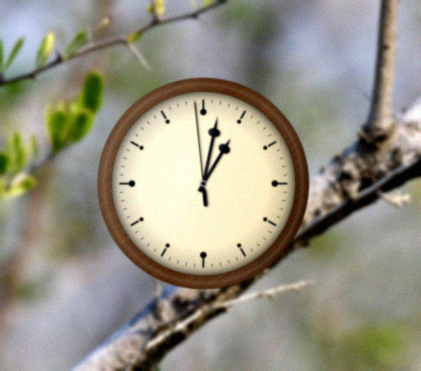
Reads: 1h01m59s
